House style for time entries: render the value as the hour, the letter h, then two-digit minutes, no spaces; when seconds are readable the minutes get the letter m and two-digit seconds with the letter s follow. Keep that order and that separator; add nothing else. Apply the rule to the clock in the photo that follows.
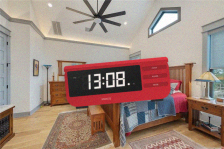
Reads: 13h08
